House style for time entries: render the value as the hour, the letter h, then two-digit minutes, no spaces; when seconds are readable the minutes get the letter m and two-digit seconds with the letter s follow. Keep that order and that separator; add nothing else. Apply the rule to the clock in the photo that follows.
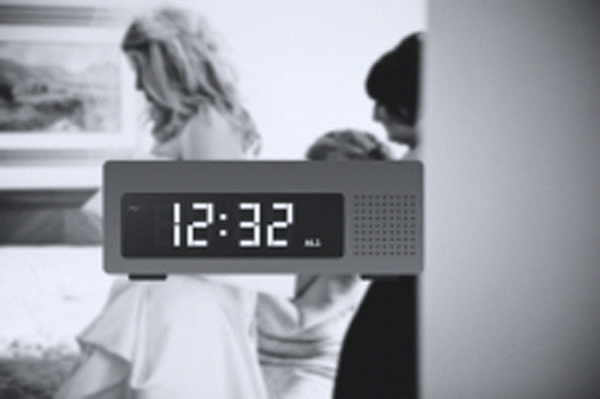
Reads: 12h32
